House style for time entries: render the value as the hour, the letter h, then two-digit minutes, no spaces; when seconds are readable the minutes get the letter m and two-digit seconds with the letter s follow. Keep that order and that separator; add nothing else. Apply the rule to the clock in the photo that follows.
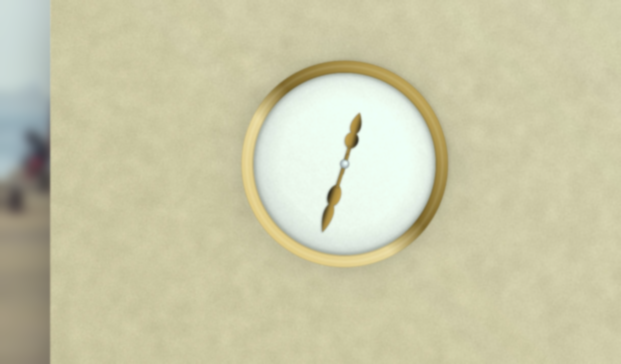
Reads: 12h33
